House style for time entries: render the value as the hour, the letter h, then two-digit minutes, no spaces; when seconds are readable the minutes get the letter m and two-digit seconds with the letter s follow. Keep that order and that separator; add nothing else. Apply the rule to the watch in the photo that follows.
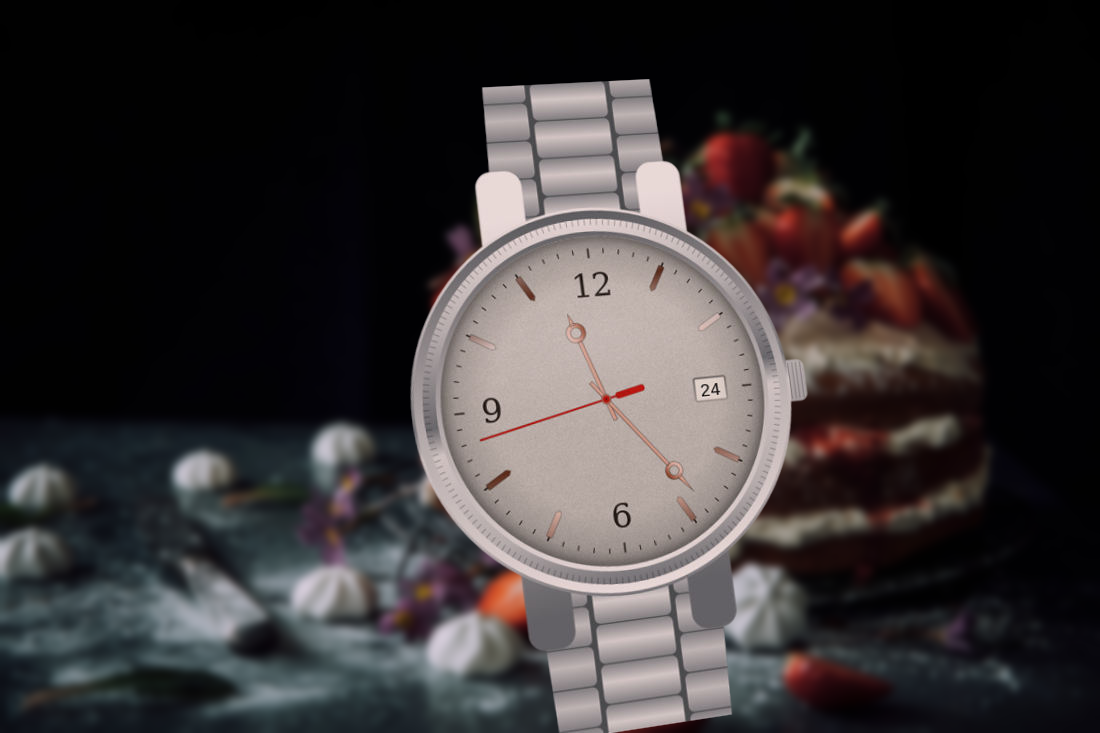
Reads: 11h23m43s
